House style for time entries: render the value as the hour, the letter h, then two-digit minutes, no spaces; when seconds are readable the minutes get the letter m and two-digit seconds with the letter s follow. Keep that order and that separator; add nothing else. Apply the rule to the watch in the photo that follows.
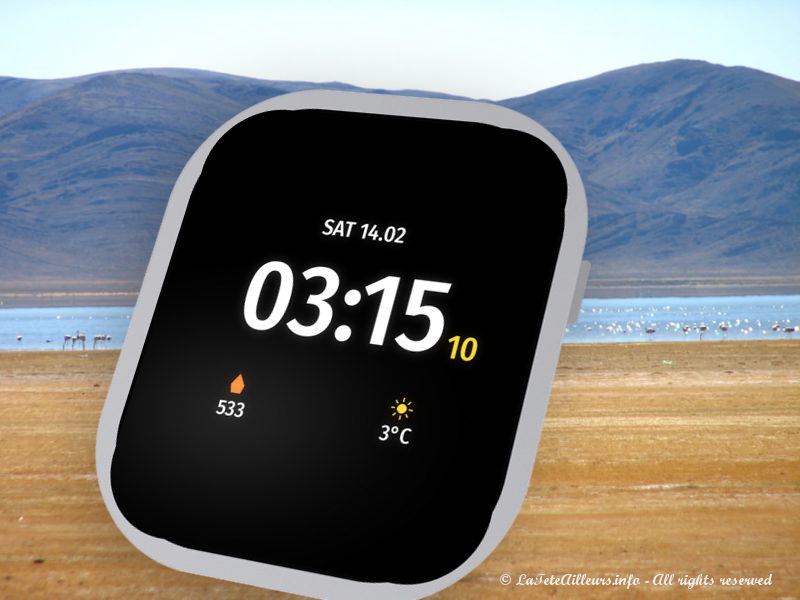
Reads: 3h15m10s
